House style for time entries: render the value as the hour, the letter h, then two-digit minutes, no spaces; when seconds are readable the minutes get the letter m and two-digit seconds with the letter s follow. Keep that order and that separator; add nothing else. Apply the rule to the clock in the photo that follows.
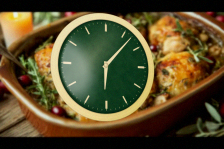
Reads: 6h07
